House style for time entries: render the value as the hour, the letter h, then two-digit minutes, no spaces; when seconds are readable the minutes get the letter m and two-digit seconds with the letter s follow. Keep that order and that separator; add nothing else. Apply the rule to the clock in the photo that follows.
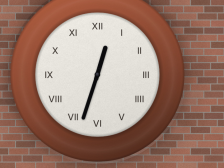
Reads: 12h33
